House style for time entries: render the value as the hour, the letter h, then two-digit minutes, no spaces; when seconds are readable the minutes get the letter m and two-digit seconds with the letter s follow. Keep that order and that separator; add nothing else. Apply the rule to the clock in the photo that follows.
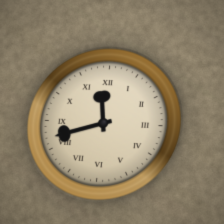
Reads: 11h42
